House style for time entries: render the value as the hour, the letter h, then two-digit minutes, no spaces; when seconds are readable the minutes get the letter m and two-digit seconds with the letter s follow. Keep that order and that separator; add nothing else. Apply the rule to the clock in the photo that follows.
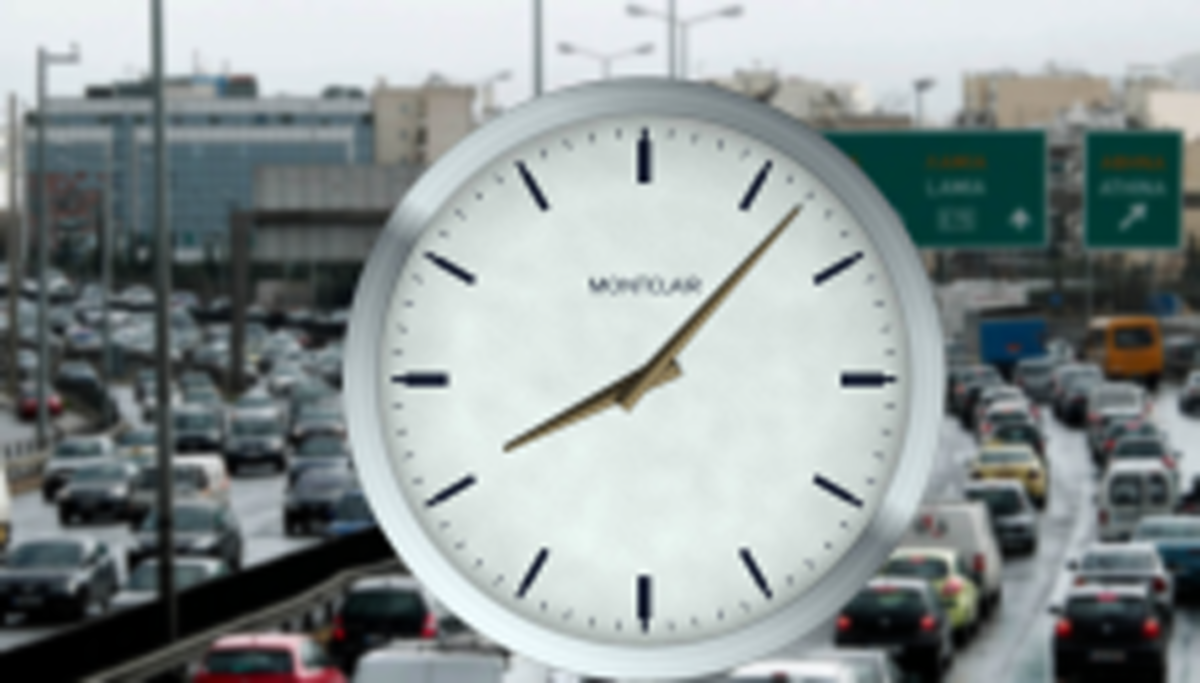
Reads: 8h07
